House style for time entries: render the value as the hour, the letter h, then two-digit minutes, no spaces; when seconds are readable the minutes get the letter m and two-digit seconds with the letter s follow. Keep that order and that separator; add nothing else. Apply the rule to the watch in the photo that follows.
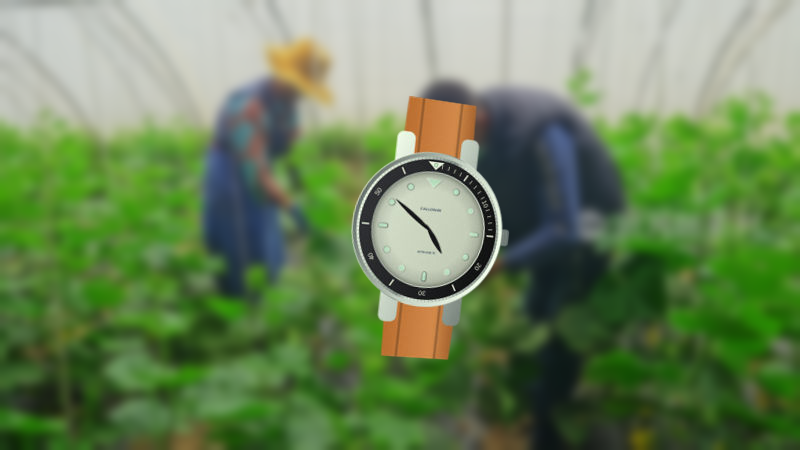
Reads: 4h51
